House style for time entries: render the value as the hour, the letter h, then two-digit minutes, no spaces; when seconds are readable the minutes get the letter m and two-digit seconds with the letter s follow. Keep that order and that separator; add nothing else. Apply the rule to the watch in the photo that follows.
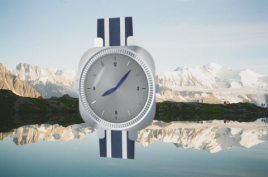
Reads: 8h07
